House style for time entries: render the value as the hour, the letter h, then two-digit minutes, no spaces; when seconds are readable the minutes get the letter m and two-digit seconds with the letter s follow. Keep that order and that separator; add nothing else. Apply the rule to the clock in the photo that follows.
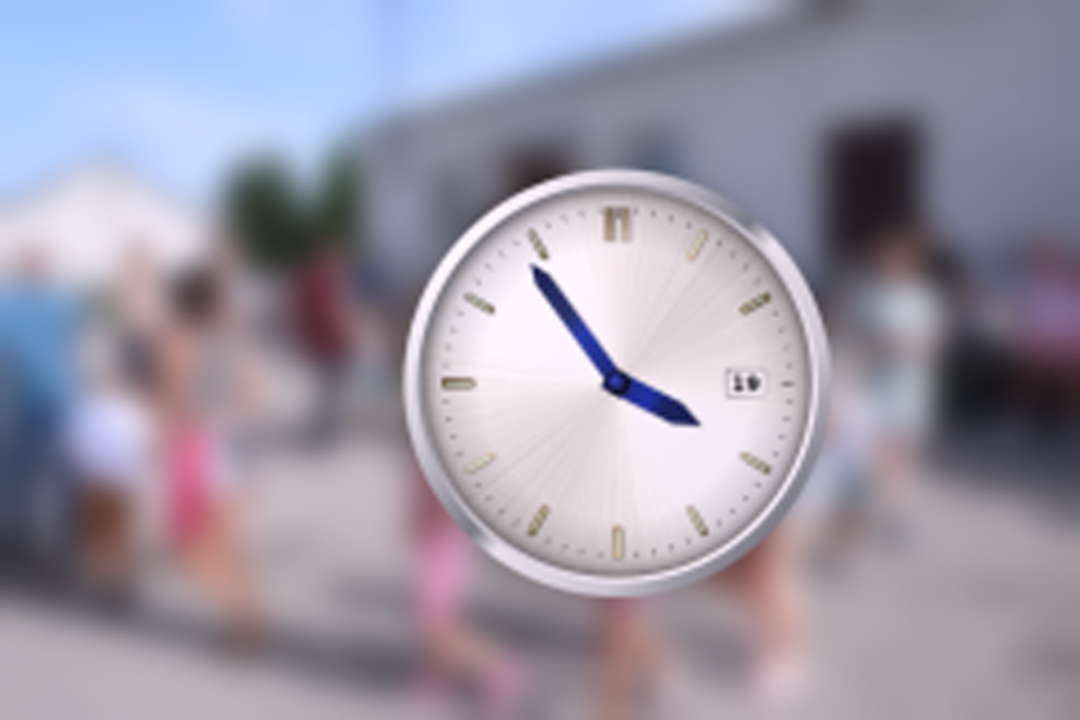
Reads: 3h54
